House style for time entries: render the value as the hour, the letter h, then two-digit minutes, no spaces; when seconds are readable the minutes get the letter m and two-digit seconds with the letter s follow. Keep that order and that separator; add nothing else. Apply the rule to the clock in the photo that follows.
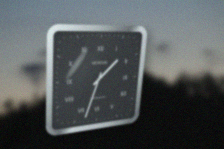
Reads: 1h33
